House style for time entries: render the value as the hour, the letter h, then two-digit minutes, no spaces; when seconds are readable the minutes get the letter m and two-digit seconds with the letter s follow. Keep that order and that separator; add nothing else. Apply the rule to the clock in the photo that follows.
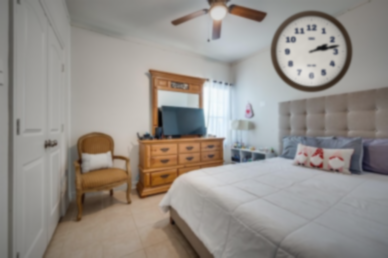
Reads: 2h13
